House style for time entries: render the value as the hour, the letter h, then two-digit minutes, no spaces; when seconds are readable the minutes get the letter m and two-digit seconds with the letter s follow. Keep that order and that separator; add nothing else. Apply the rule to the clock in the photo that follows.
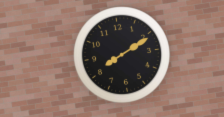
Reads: 8h11
